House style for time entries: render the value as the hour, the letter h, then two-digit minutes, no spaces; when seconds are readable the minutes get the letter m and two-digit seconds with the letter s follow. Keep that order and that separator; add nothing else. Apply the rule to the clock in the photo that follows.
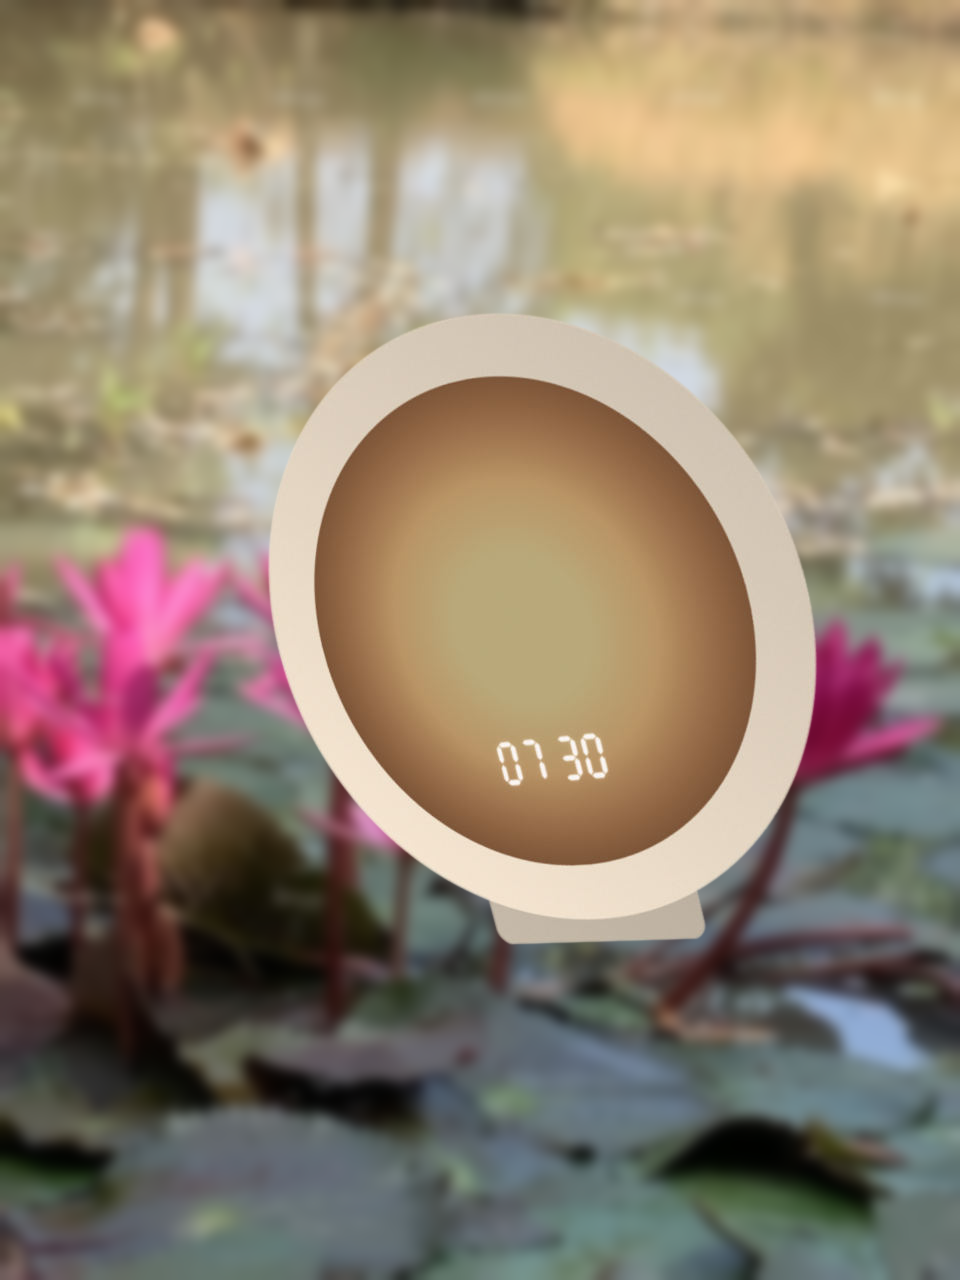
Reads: 7h30
